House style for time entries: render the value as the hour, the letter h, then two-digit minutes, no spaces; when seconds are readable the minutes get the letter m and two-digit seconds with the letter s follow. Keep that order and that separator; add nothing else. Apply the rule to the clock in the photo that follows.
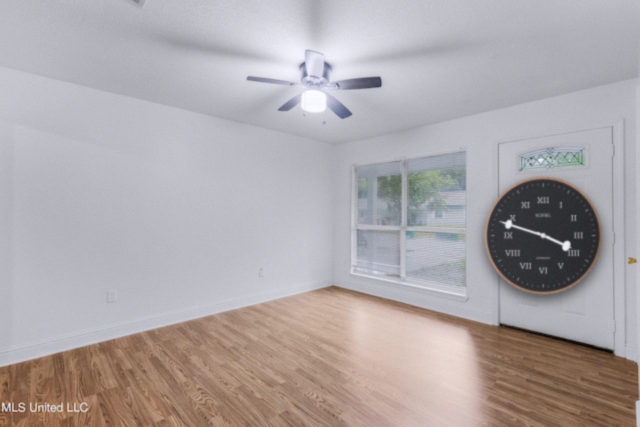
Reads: 3h48
